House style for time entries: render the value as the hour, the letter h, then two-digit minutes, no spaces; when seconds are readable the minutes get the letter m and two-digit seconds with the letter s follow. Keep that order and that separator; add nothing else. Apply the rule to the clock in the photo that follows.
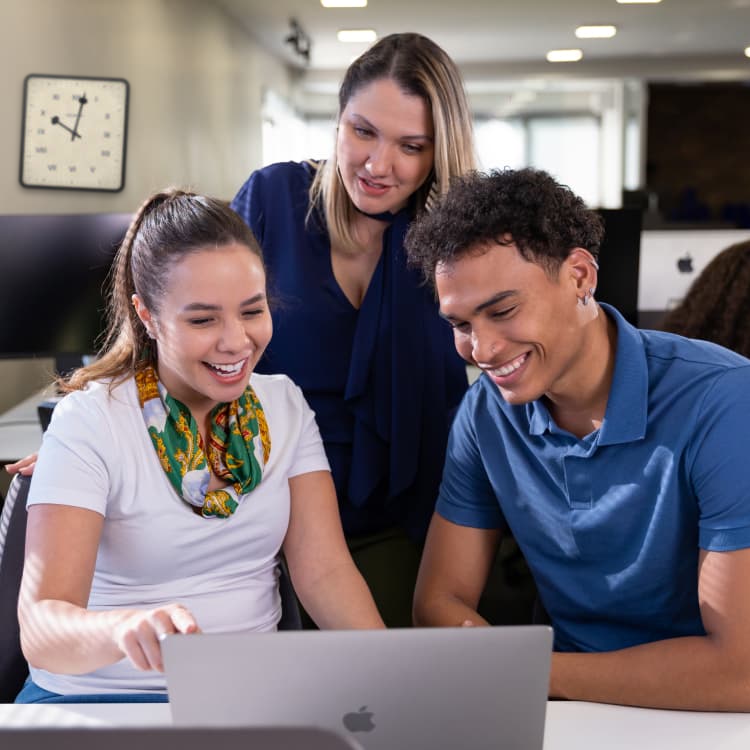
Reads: 10h02
